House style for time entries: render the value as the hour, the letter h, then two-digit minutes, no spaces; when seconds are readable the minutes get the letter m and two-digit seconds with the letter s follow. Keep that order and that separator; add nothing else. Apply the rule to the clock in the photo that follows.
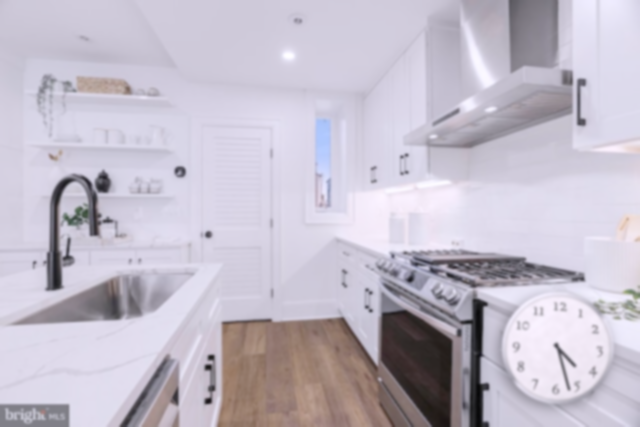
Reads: 4h27
